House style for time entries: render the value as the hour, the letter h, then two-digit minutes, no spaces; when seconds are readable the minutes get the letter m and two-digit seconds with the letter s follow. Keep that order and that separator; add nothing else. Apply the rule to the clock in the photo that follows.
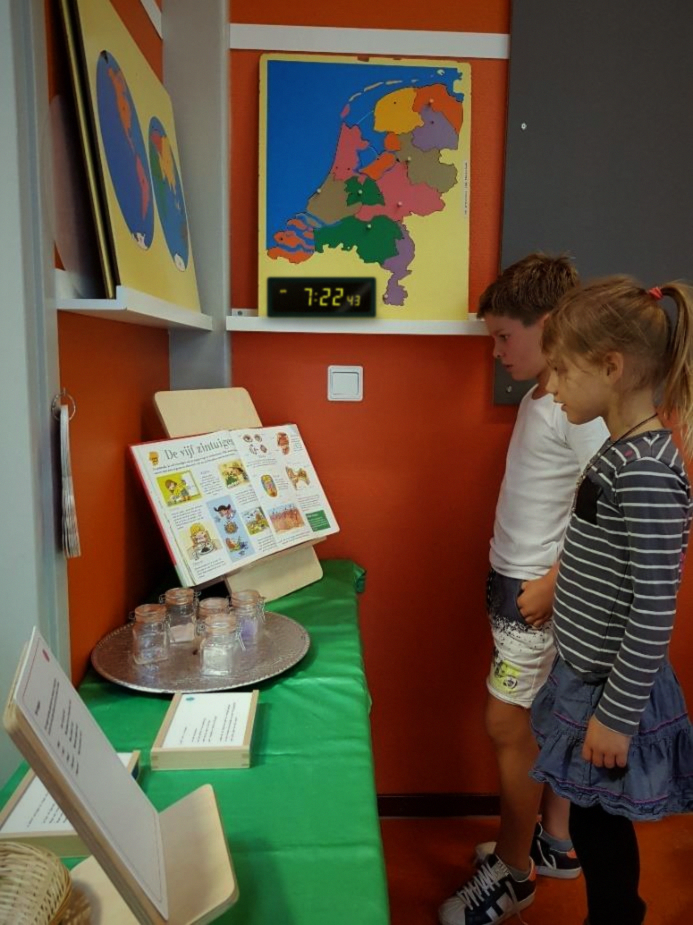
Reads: 7h22
